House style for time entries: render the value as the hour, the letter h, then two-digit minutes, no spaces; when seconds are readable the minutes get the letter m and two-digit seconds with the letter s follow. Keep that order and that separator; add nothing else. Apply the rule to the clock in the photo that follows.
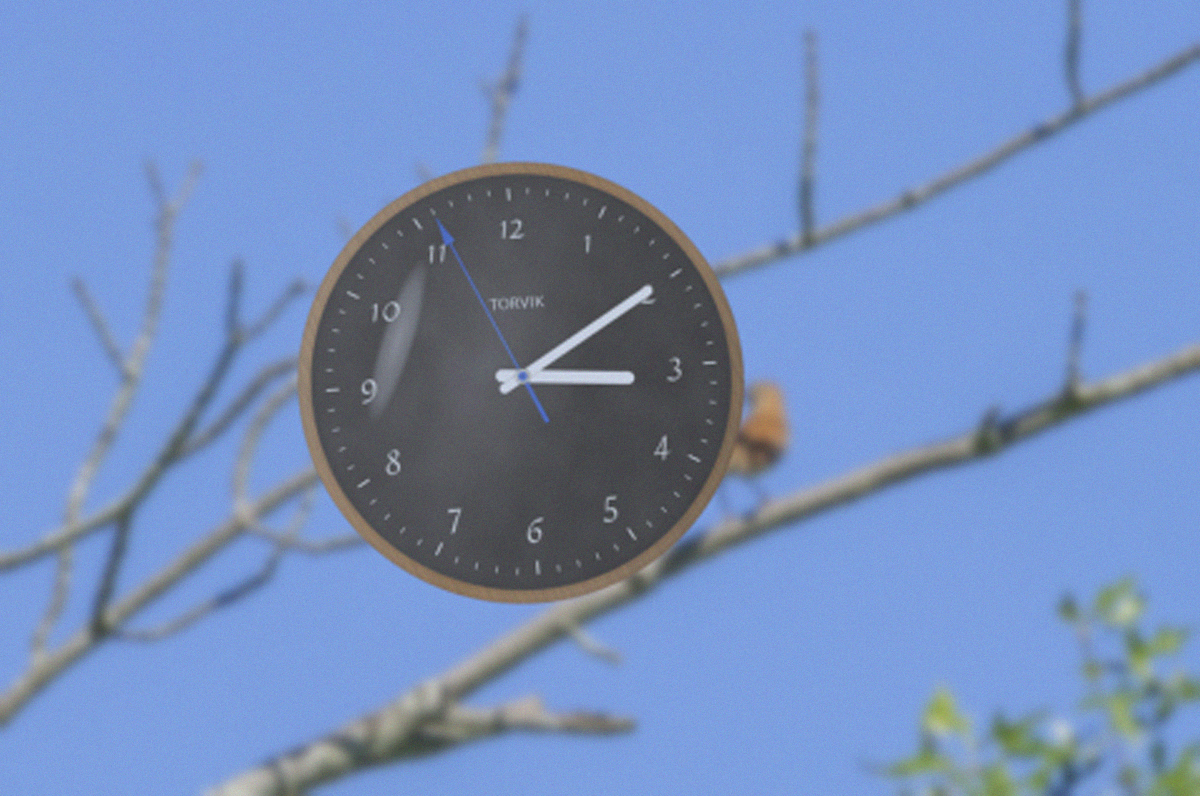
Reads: 3h09m56s
